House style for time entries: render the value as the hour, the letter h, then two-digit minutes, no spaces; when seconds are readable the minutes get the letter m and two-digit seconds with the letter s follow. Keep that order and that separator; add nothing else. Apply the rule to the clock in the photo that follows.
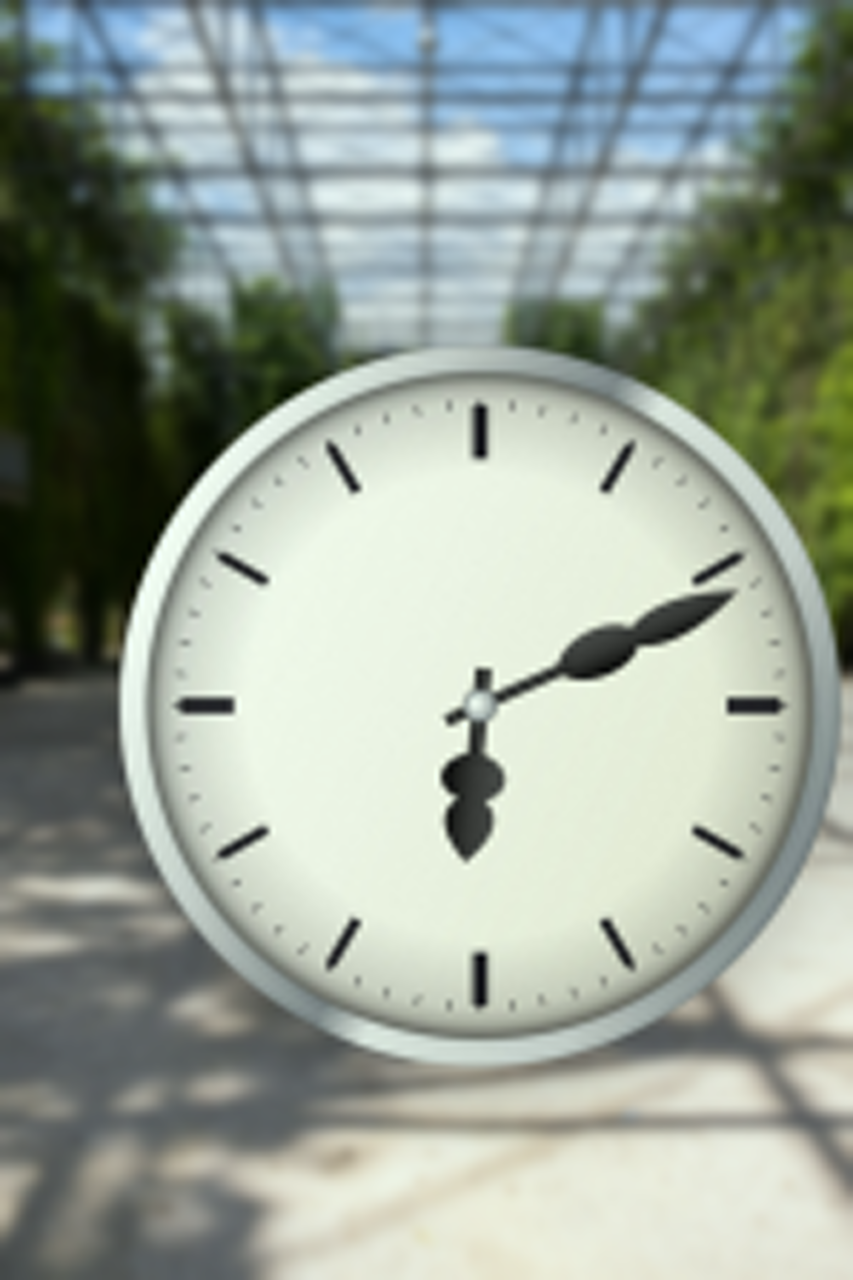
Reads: 6h11
